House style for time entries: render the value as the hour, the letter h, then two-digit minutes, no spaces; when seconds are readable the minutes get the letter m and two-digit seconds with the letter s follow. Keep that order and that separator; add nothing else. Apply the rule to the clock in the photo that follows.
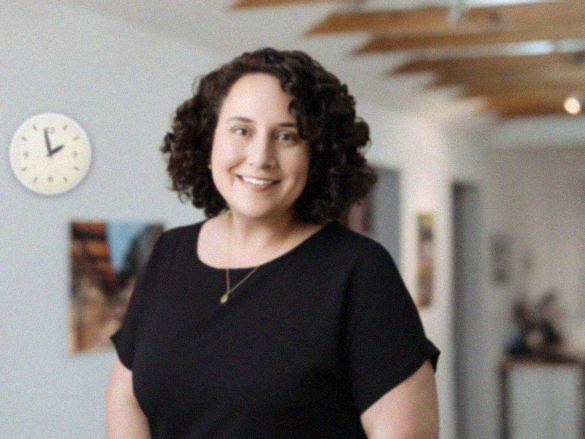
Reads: 1h58
